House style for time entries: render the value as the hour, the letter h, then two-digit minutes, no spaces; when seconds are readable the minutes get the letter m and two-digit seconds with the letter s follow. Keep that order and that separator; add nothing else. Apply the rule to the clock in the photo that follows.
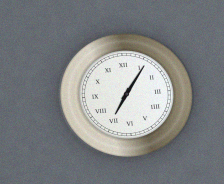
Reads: 7h06
